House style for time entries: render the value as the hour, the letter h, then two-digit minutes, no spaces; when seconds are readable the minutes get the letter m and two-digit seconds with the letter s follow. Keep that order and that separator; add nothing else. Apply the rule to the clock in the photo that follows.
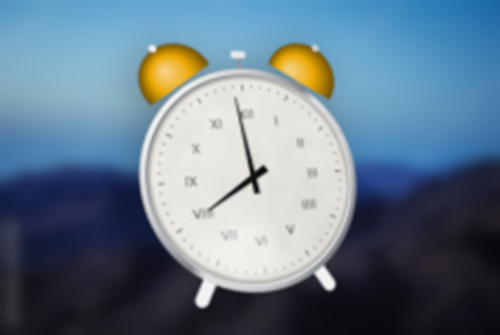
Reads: 7h59
